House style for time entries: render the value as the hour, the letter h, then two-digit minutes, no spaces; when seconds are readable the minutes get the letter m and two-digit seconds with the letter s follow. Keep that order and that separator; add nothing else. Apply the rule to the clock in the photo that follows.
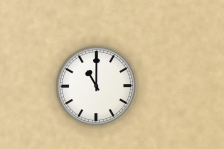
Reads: 11h00
